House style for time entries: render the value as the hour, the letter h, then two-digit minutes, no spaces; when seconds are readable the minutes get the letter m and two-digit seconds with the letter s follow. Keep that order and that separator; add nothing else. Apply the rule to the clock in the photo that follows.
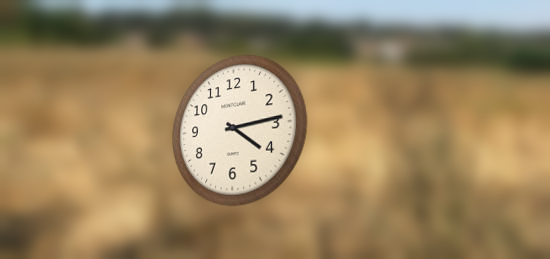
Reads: 4h14
